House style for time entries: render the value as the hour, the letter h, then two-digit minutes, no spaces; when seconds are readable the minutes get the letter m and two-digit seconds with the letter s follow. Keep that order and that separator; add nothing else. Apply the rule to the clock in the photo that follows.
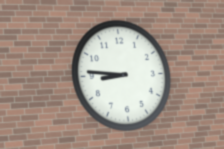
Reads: 8h46
